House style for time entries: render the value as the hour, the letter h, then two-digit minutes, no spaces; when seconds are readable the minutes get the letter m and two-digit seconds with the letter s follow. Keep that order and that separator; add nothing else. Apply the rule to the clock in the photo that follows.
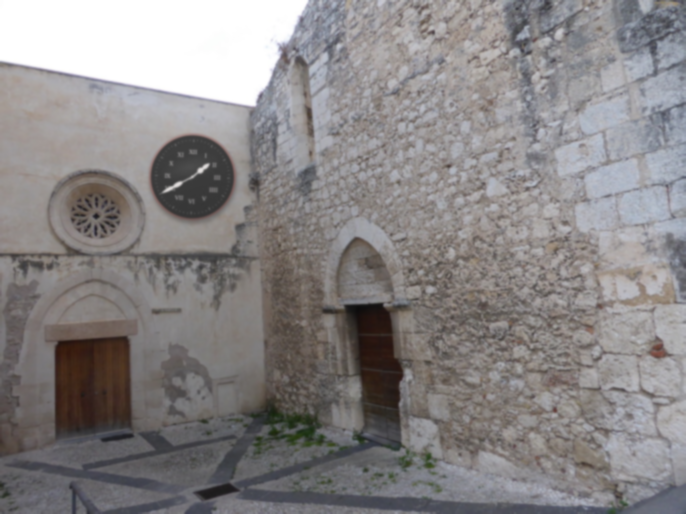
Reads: 1h40
